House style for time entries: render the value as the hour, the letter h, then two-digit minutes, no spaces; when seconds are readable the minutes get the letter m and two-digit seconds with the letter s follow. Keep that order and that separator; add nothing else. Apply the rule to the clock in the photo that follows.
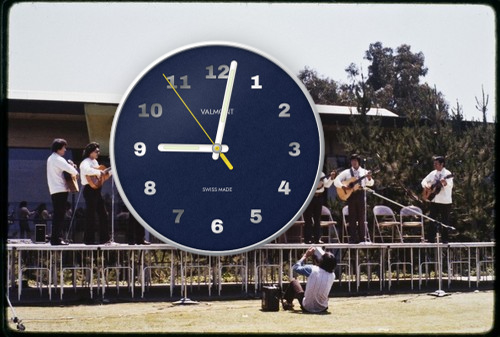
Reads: 9h01m54s
